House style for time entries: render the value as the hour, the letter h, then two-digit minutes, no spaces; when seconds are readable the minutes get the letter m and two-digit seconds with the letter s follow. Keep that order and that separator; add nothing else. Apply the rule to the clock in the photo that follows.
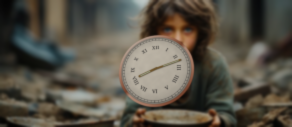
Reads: 8h12
